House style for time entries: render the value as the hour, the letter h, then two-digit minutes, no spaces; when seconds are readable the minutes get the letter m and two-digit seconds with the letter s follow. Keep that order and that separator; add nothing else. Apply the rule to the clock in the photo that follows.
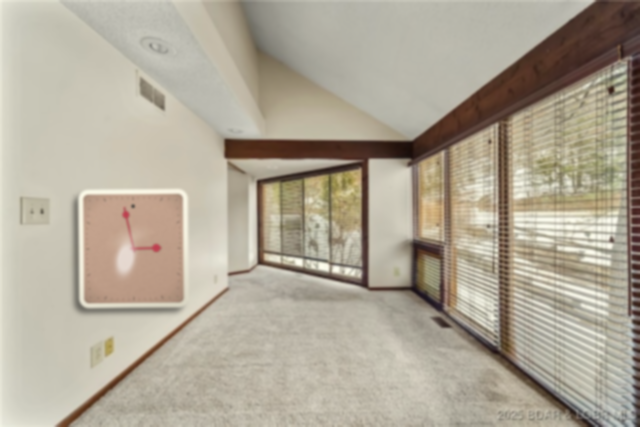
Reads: 2h58
